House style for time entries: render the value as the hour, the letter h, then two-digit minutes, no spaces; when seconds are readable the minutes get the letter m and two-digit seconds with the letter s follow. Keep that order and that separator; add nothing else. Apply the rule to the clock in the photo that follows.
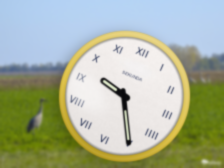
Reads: 9h25
